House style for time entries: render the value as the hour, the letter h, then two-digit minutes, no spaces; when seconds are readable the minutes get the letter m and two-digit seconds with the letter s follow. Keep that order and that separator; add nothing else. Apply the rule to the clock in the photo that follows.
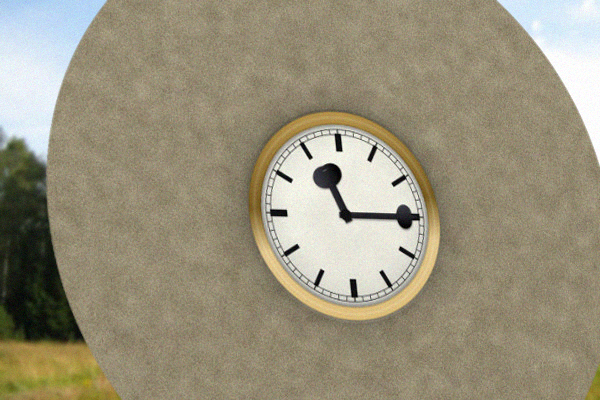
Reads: 11h15
